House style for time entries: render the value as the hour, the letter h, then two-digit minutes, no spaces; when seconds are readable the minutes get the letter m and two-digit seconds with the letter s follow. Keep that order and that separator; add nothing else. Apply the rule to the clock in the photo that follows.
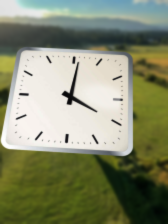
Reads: 4h01
